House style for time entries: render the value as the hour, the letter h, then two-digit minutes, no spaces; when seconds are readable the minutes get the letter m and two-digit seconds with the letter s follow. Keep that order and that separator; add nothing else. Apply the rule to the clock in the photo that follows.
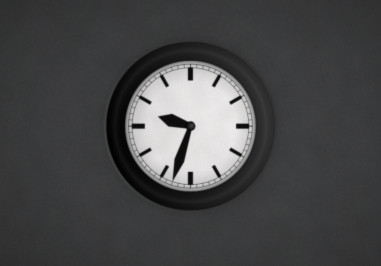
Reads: 9h33
